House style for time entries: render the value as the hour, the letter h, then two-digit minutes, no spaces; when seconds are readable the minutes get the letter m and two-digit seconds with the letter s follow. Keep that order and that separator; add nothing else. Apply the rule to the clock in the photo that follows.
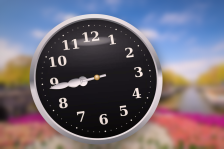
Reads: 8h44
